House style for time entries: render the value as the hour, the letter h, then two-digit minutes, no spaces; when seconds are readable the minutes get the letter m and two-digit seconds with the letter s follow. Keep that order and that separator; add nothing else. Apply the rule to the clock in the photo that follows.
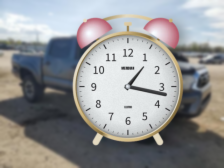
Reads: 1h17
